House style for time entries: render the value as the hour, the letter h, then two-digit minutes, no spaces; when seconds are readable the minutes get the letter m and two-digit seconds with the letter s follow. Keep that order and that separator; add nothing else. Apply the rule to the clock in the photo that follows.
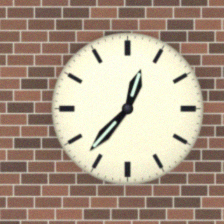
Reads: 12h37
